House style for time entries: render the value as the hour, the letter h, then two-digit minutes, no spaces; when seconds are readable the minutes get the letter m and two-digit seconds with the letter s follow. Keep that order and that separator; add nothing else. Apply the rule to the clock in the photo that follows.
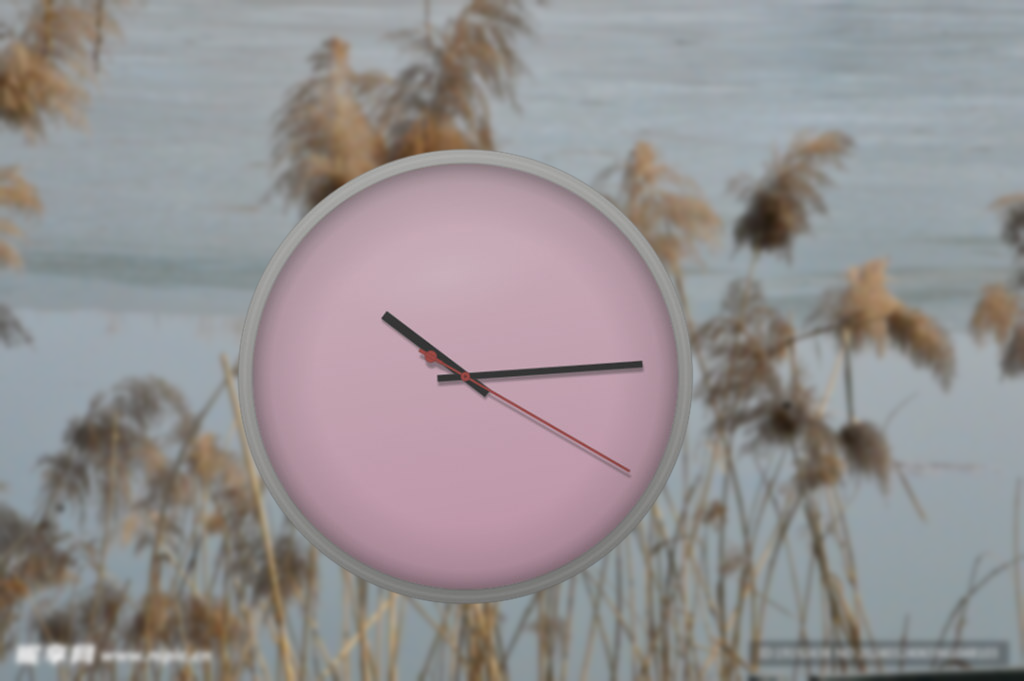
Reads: 10h14m20s
